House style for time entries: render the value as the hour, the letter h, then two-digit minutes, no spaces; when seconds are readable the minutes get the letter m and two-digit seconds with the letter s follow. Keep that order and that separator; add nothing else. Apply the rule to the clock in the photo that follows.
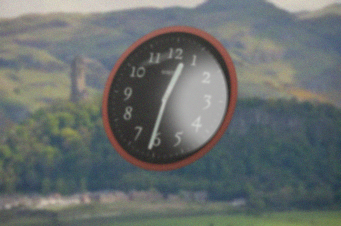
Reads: 12h31
